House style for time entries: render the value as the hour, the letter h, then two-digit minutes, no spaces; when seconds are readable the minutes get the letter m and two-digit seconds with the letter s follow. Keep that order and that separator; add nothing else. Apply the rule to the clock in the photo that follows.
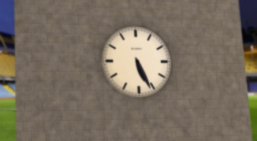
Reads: 5h26
